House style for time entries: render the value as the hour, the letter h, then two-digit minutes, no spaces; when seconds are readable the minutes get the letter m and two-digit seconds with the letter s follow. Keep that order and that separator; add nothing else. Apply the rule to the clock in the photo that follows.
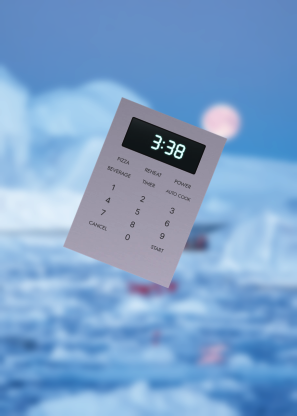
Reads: 3h38
